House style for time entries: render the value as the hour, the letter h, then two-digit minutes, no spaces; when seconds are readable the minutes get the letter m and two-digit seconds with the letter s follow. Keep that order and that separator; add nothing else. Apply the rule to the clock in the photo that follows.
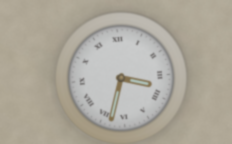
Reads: 3h33
